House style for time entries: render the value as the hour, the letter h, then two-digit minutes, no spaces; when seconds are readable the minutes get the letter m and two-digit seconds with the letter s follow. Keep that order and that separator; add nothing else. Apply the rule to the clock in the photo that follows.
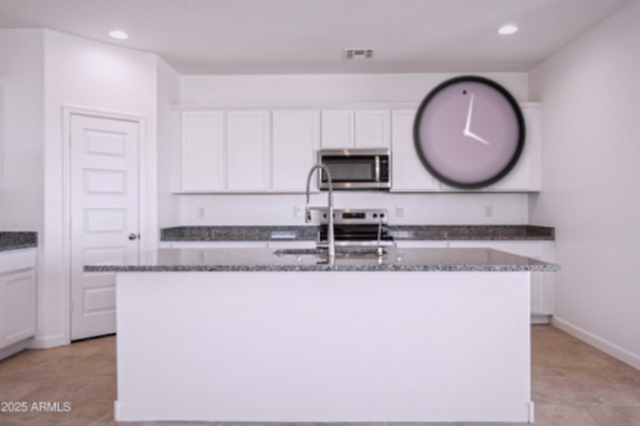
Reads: 4h02
